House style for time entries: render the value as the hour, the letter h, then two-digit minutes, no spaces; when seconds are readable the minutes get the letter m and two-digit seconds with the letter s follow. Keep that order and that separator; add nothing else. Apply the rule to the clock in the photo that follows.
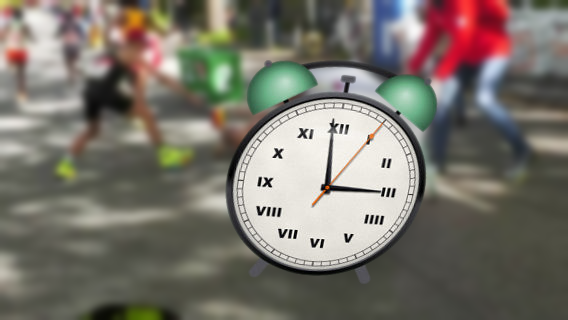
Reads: 2h59m05s
